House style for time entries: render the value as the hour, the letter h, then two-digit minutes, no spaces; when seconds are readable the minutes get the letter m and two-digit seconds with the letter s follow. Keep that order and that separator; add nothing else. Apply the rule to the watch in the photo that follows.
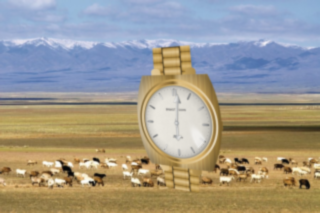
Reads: 6h01
